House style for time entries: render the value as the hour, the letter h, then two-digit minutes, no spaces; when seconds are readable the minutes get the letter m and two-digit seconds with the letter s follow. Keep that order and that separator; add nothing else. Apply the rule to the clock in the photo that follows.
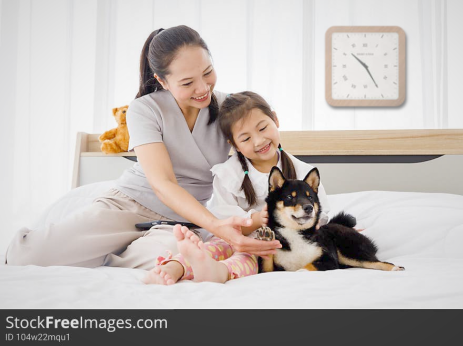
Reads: 10h25
